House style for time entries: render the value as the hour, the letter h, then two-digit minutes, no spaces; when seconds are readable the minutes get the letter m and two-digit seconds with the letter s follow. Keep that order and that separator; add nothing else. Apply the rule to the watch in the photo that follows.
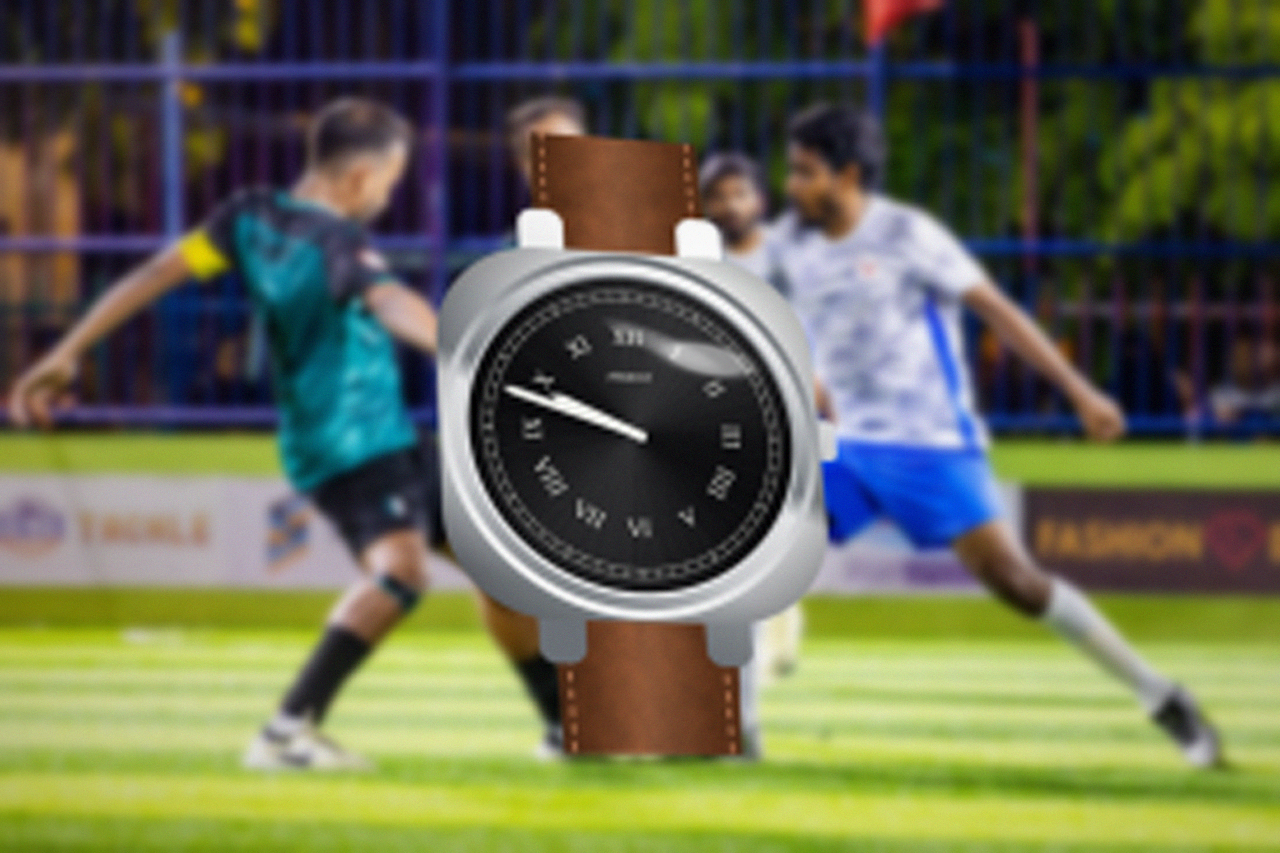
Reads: 9h48
